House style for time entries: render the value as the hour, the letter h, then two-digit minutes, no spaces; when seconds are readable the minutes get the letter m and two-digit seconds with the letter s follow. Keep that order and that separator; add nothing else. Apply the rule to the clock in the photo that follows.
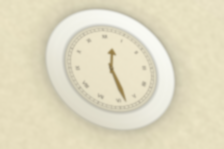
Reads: 12h28
